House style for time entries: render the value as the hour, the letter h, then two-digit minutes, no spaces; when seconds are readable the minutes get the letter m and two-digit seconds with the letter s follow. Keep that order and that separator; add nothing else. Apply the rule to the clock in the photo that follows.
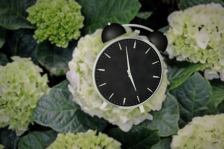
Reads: 4h57
